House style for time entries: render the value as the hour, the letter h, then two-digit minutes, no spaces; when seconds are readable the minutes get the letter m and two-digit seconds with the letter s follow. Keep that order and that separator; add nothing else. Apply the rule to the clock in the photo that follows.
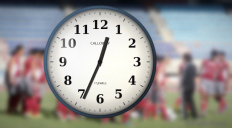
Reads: 12h34
